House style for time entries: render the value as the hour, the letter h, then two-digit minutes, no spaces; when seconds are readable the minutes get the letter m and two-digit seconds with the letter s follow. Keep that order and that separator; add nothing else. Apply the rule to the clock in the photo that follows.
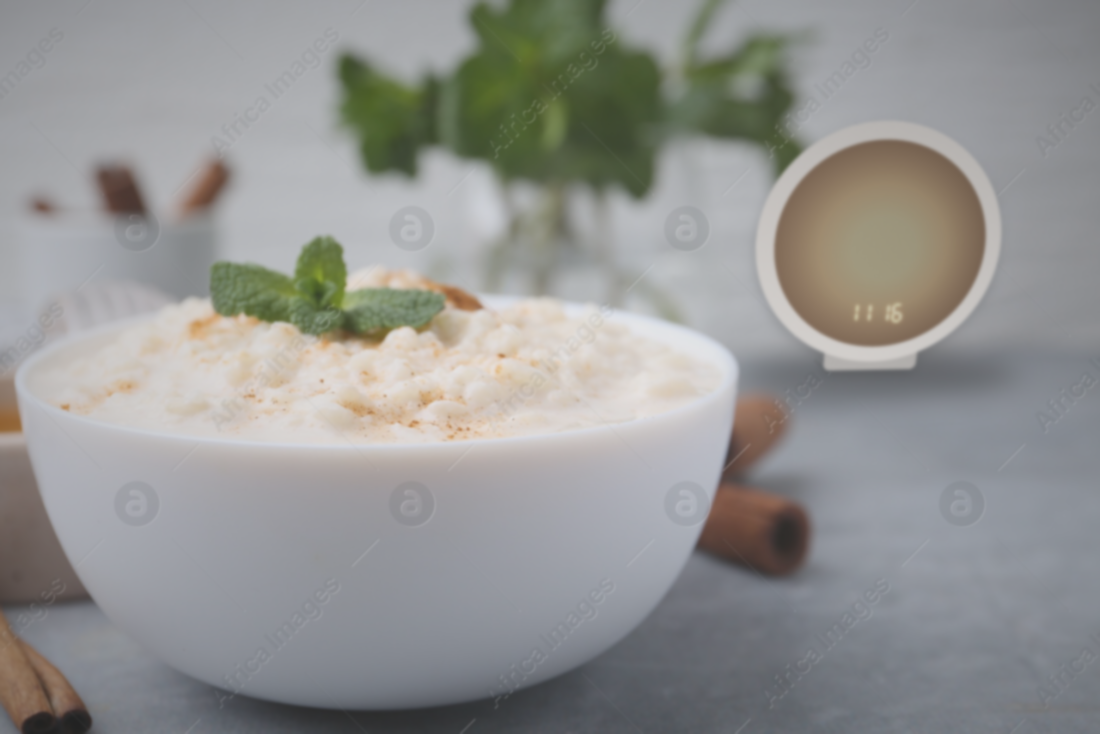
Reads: 11h16
